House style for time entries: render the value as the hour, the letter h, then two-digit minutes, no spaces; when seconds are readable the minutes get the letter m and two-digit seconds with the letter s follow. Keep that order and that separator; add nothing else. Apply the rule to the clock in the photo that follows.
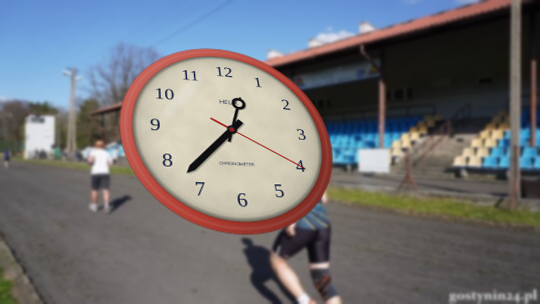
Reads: 12h37m20s
